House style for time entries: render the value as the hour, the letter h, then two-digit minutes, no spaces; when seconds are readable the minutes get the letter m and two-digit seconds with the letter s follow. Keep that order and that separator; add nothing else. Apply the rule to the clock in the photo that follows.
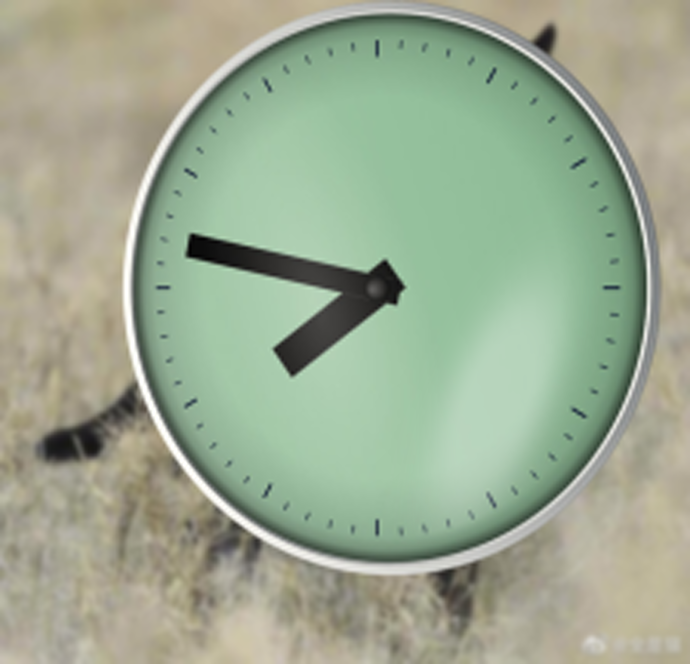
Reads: 7h47
